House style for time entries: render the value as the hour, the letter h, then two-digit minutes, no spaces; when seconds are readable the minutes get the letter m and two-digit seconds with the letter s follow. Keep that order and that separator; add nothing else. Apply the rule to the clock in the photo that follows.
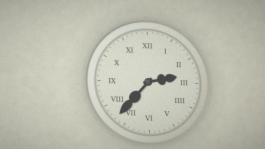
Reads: 2h37
